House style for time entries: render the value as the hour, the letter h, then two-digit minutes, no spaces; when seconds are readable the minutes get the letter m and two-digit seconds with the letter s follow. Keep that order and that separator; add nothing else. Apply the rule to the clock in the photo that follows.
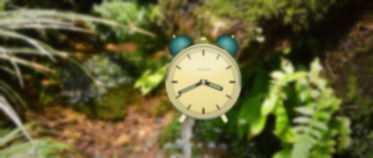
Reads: 3h41
